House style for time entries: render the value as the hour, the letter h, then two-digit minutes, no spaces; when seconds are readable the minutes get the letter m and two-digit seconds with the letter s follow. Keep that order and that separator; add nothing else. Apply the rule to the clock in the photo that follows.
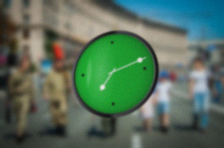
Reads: 7h12
